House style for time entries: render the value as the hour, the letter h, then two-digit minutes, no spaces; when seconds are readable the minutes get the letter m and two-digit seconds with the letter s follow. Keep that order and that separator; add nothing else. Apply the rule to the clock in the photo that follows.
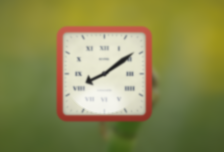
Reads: 8h09
